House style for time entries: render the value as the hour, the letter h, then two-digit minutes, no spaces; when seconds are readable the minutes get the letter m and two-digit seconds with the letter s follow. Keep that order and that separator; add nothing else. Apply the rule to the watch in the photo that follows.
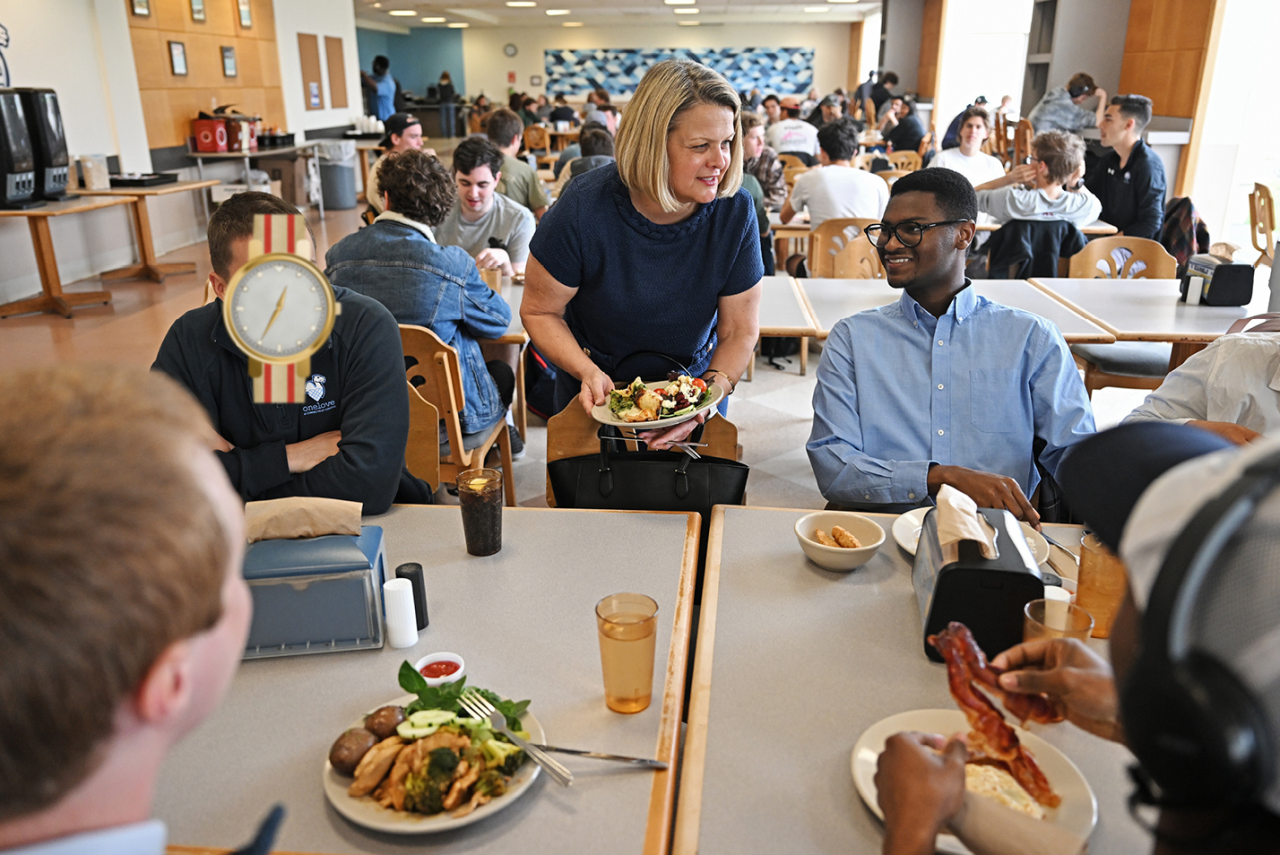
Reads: 12h35
